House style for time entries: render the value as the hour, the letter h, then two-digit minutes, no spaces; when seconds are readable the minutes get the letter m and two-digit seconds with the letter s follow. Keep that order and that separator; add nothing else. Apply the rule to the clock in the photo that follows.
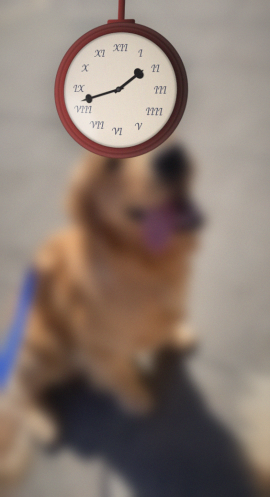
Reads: 1h42
